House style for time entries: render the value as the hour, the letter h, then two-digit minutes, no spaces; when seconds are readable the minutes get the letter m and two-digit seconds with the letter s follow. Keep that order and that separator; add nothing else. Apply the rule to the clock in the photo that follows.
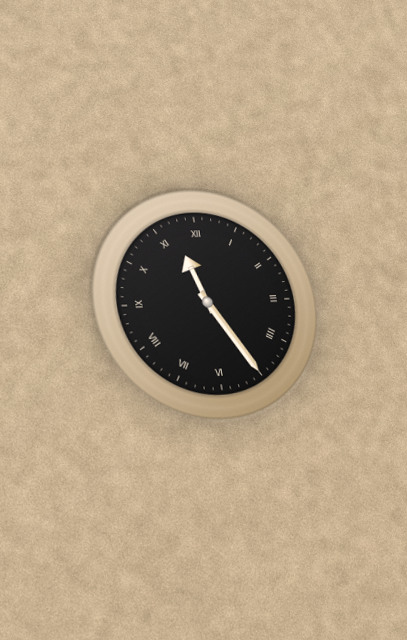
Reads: 11h25
